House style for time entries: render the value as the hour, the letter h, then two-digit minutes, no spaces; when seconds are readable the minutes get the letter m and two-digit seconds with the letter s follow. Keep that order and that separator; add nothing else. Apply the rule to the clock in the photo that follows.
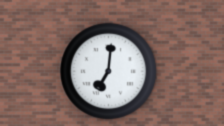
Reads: 7h01
